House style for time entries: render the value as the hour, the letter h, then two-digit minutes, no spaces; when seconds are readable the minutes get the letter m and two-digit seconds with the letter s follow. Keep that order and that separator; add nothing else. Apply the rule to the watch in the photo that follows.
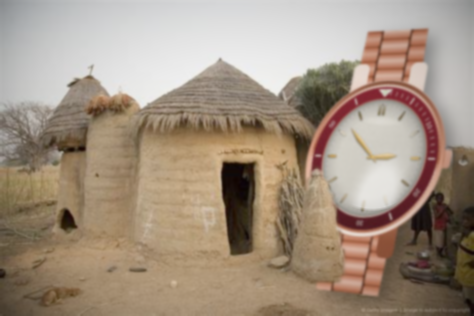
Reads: 2h52
